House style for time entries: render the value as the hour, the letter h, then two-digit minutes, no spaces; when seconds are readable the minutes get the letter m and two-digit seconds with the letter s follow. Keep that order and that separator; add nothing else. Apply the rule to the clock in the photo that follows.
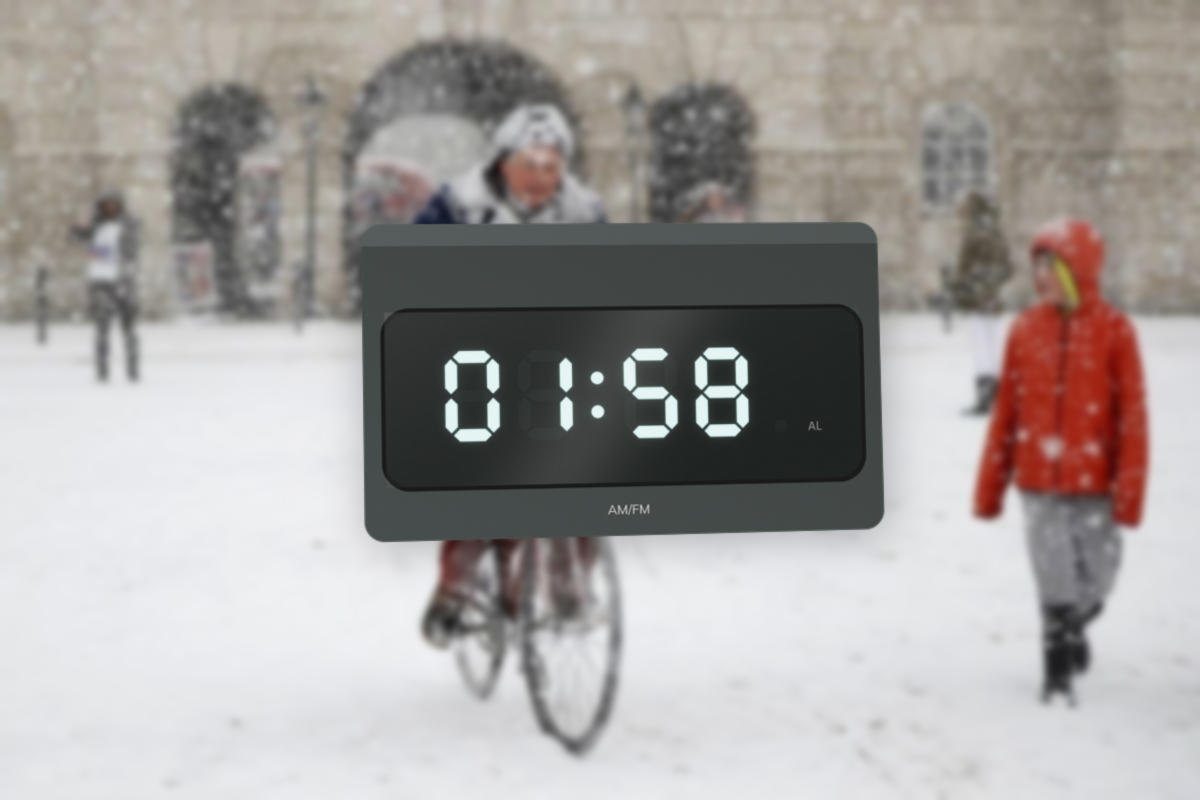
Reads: 1h58
